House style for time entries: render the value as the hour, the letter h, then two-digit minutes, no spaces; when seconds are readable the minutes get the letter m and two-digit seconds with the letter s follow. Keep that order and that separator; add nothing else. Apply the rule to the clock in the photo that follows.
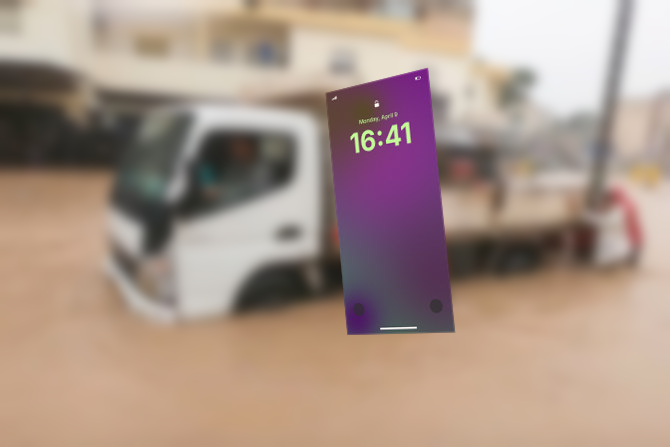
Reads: 16h41
